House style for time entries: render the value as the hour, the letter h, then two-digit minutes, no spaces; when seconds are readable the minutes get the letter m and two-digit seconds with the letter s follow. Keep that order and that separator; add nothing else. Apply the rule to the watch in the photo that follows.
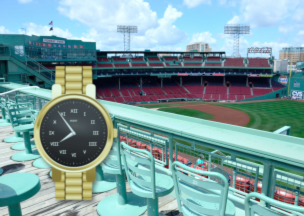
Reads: 7h54
